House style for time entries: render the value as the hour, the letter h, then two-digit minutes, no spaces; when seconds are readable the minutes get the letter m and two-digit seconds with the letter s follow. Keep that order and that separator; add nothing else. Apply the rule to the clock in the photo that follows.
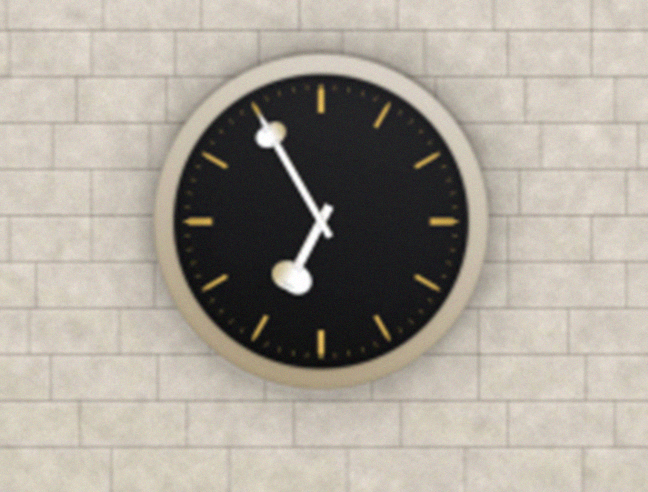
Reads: 6h55
